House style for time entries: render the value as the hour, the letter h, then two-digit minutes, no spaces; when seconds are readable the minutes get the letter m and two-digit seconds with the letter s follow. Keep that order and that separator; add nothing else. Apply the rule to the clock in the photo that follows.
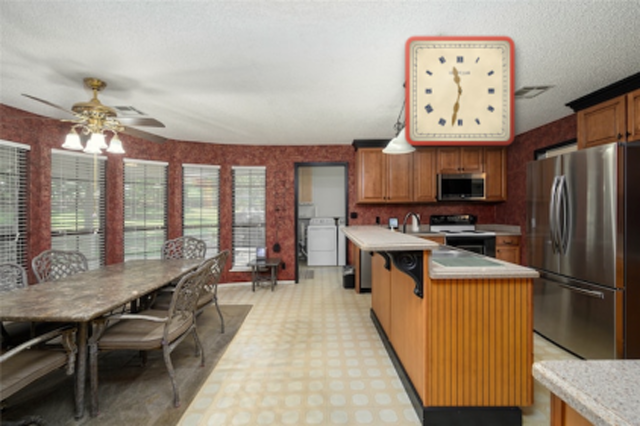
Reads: 11h32
